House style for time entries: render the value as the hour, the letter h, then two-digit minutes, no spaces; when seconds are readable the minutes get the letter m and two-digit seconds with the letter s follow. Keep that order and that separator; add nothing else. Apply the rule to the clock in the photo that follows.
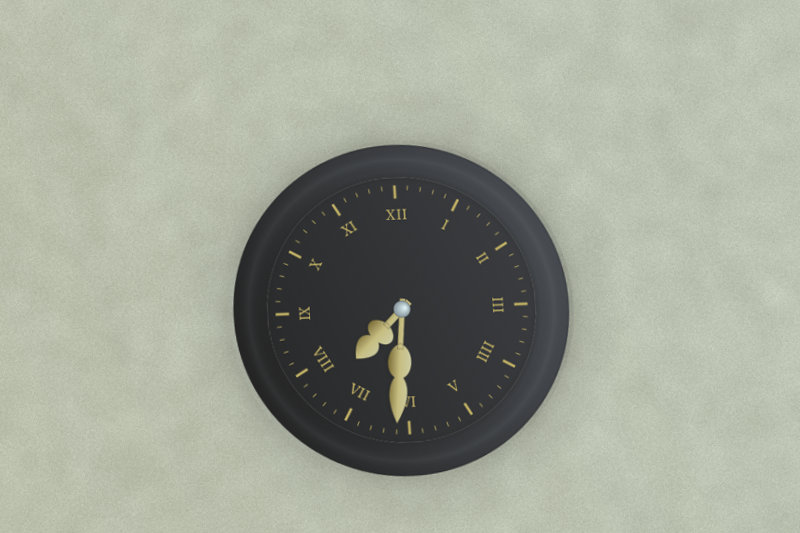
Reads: 7h31
